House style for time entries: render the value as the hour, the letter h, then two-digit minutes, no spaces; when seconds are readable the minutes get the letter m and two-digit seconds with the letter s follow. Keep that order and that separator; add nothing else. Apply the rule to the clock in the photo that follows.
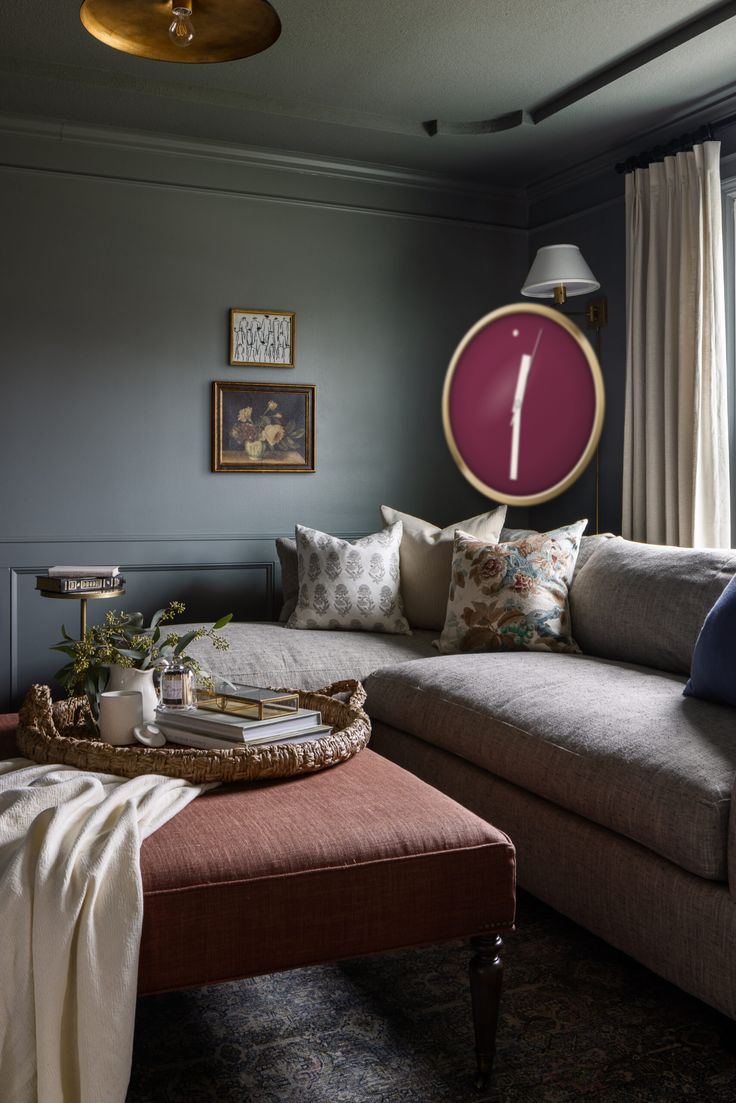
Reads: 12h31m04s
